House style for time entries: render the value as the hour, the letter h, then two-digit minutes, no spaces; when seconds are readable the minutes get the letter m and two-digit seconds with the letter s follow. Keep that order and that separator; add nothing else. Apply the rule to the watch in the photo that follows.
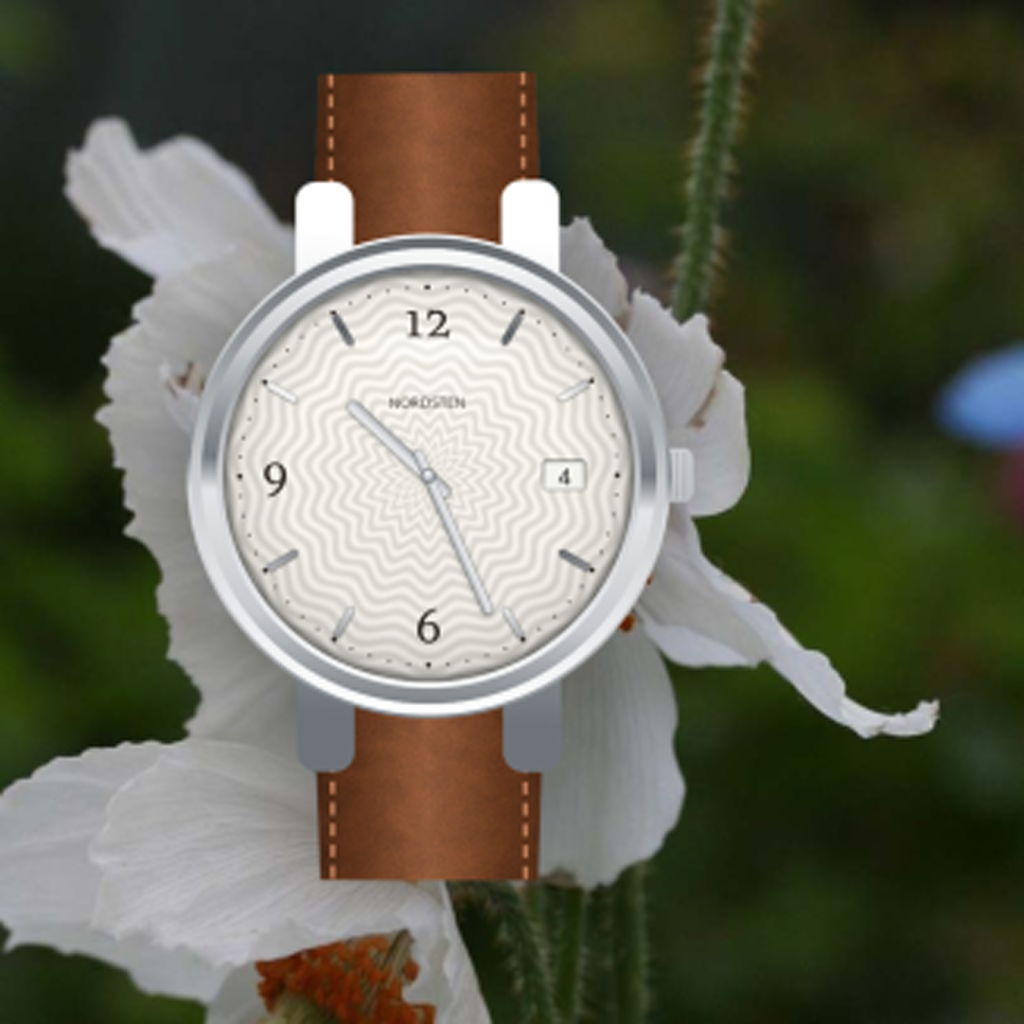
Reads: 10h26
